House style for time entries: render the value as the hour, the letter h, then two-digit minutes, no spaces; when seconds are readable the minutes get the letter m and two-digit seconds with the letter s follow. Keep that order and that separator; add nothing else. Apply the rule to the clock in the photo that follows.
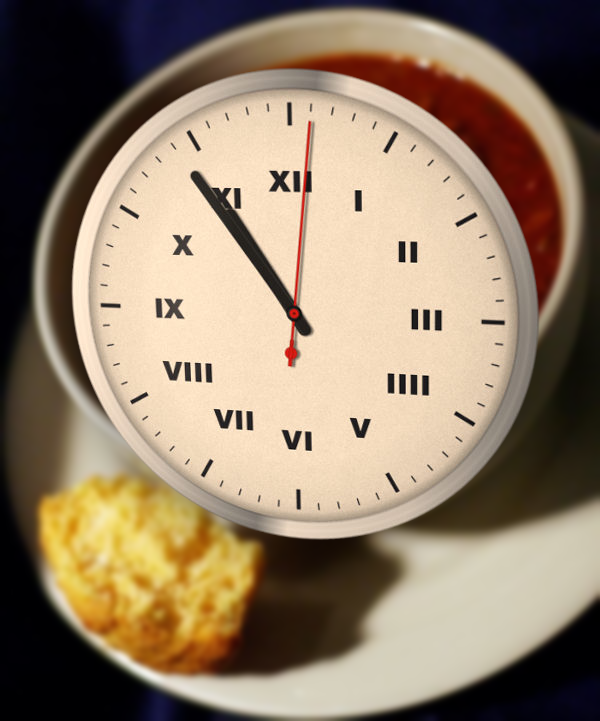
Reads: 10h54m01s
